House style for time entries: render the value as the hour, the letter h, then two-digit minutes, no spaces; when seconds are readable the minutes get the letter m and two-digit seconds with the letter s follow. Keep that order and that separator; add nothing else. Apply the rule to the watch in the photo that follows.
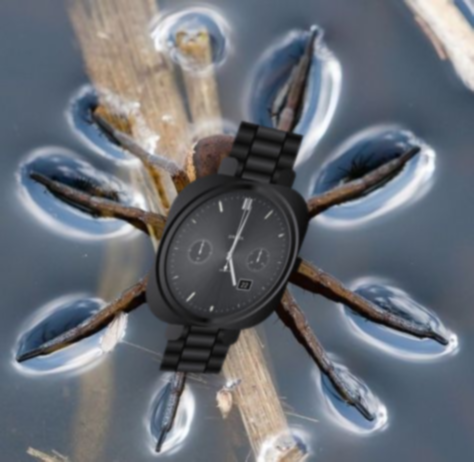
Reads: 5h01
